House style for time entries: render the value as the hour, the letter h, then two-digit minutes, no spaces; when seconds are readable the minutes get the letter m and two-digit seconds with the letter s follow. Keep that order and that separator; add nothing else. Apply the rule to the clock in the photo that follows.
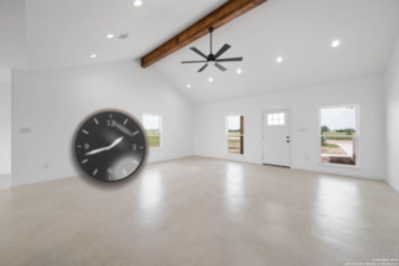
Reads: 1h42
